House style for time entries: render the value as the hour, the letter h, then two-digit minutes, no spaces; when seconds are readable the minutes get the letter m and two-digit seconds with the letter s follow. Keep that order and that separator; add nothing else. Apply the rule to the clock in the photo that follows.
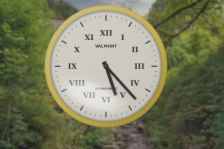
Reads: 5h23
